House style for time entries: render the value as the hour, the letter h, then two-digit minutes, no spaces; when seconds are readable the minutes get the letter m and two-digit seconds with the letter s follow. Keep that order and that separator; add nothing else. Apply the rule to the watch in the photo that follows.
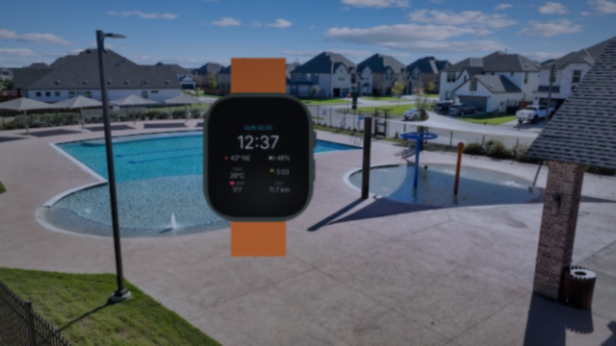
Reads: 12h37
